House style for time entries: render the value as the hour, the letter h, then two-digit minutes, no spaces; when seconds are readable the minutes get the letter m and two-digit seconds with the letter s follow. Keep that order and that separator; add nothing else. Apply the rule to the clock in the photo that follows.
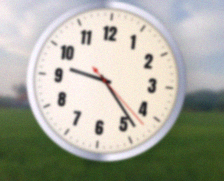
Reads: 9h23m22s
